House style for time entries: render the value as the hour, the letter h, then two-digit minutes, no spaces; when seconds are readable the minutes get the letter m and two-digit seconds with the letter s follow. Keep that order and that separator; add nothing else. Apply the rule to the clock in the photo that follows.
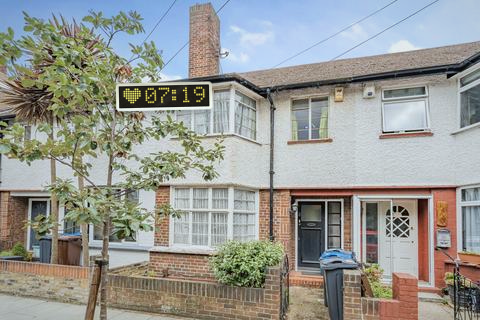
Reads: 7h19
